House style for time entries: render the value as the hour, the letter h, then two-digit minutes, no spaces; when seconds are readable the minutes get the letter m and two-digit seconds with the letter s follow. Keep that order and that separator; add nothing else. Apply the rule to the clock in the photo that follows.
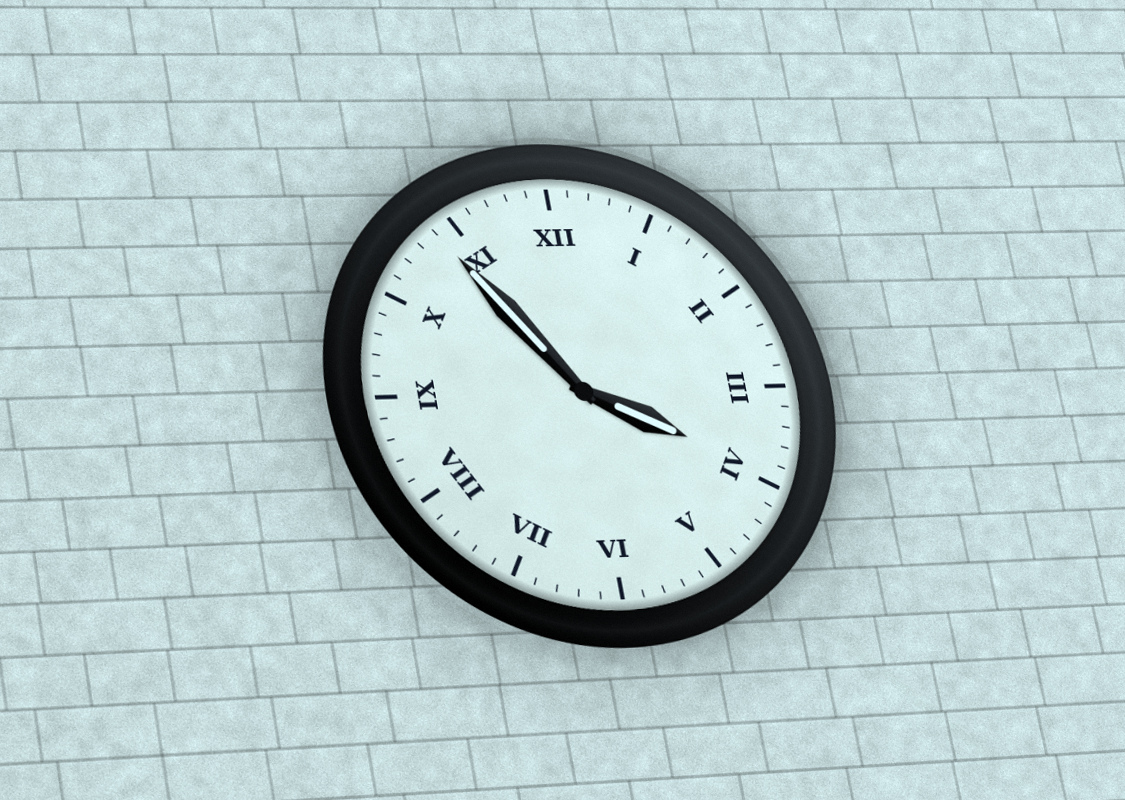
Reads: 3h54
